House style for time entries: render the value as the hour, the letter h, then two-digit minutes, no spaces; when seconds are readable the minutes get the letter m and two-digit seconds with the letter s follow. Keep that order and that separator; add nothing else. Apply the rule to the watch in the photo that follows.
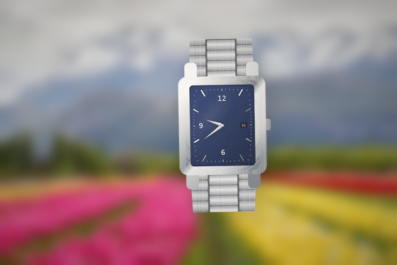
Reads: 9h39
